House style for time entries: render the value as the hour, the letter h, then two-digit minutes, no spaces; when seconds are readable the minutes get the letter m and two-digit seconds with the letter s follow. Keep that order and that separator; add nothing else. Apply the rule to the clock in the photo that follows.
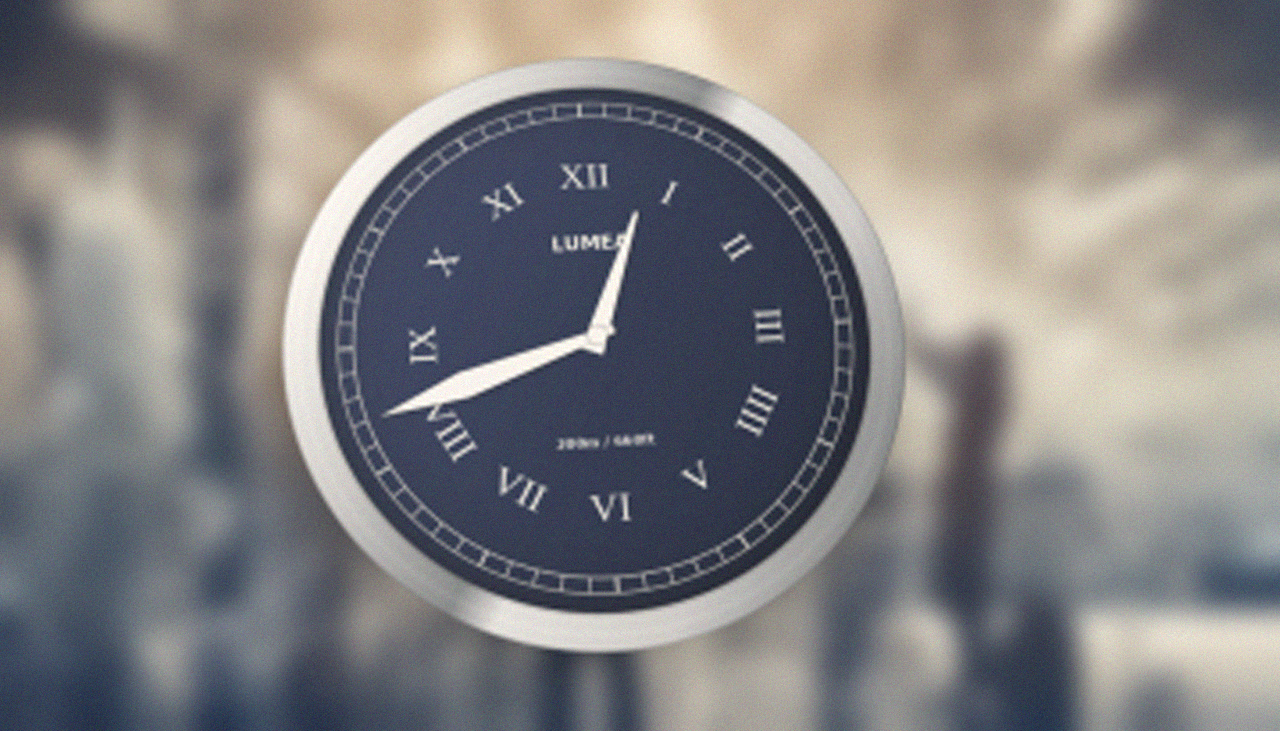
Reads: 12h42
